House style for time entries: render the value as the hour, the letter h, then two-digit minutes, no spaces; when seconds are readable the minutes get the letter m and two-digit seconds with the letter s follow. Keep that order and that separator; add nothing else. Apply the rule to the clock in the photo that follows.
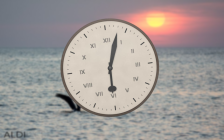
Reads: 6h03
